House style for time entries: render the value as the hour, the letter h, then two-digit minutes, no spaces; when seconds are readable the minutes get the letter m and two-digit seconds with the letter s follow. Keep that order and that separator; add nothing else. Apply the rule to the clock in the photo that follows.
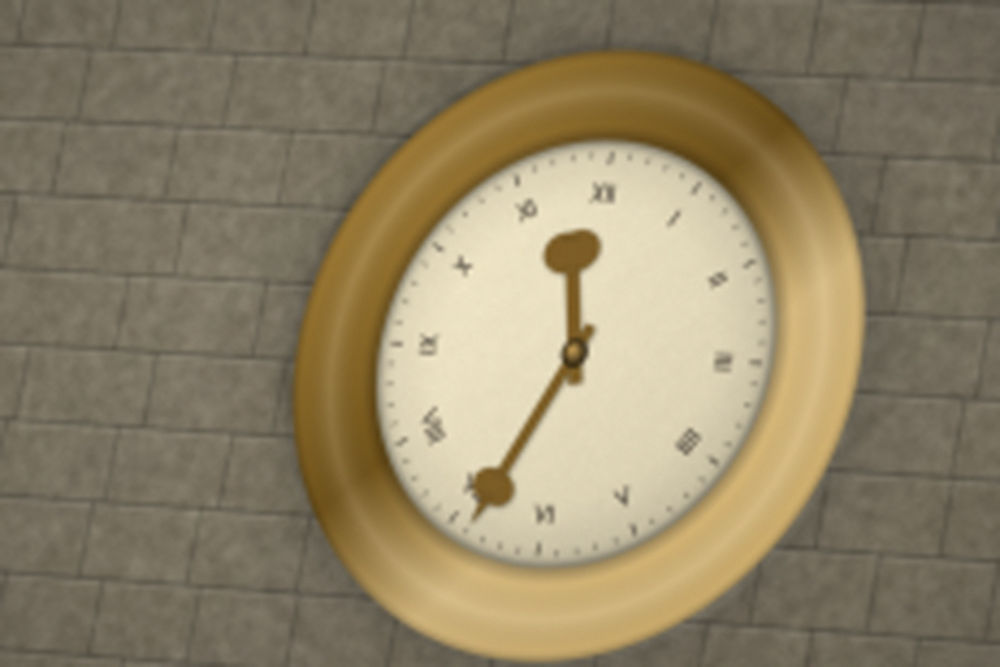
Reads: 11h34
